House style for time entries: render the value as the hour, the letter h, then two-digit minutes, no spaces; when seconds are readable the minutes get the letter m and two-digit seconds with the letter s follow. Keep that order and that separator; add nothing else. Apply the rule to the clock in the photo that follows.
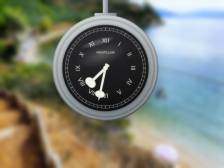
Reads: 7h32
